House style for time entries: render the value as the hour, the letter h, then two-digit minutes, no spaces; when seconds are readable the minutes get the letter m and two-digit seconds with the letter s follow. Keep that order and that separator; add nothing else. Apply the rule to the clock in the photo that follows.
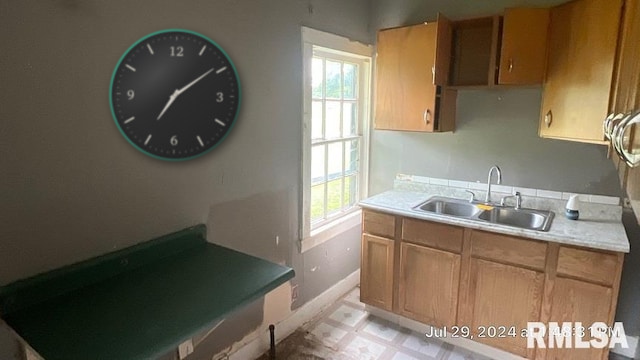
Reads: 7h09
